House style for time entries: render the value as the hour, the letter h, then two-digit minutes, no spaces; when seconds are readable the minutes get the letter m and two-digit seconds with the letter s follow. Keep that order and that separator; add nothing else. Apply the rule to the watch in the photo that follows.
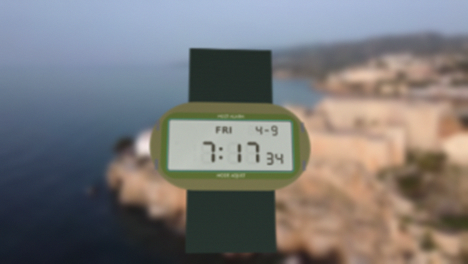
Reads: 7h17m34s
